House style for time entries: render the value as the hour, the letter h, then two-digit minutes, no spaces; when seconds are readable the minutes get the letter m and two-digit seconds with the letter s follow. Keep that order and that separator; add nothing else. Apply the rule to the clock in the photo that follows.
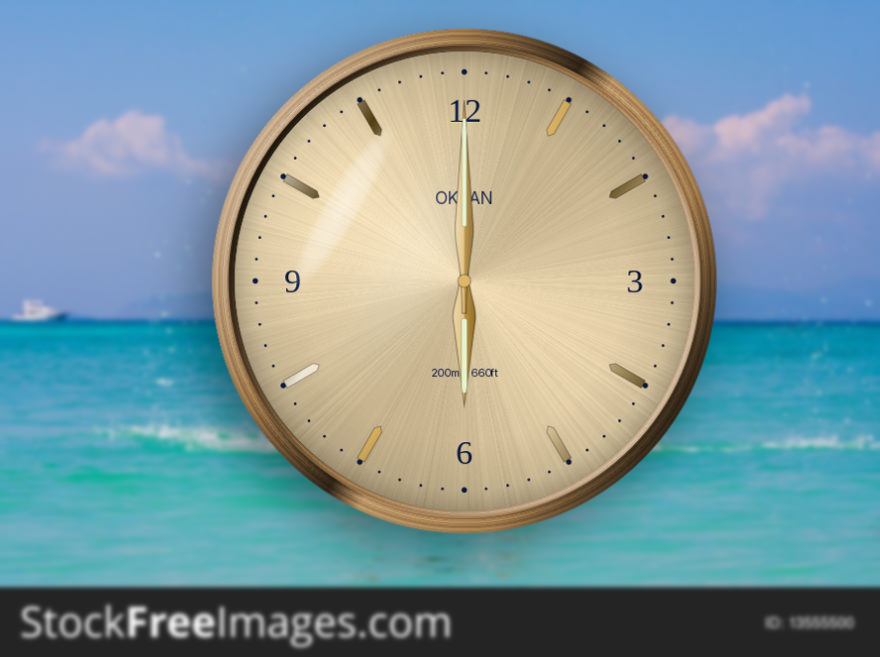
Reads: 6h00
